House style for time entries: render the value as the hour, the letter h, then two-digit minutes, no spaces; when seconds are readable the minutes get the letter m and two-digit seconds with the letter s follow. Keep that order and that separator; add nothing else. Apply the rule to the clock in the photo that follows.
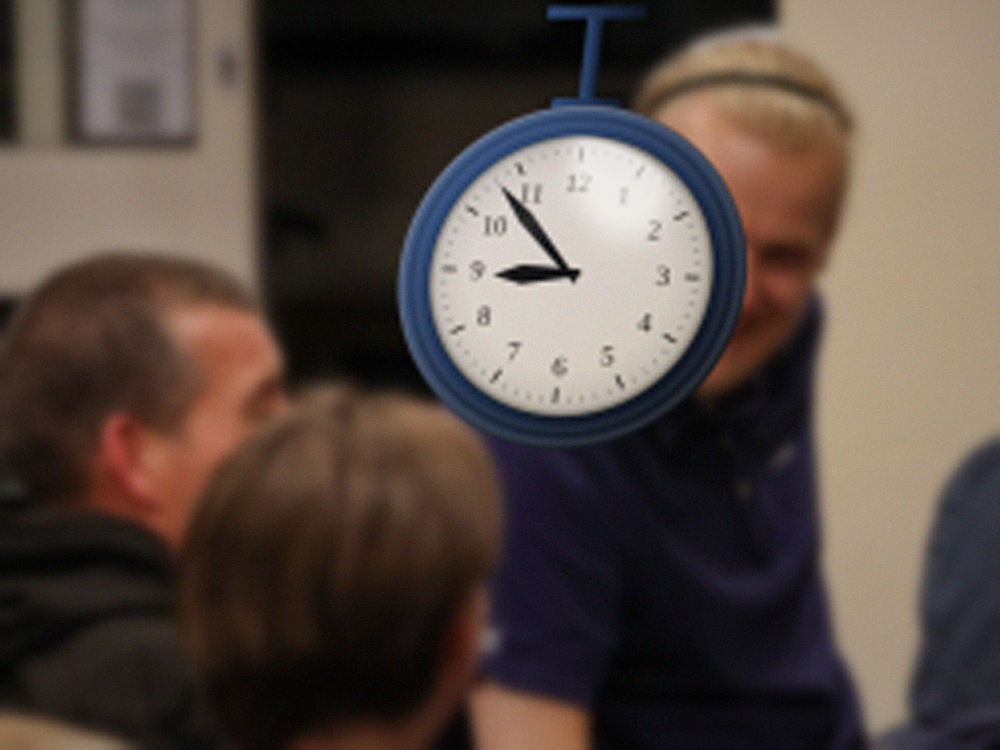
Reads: 8h53
